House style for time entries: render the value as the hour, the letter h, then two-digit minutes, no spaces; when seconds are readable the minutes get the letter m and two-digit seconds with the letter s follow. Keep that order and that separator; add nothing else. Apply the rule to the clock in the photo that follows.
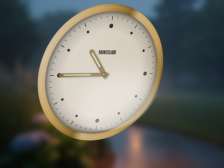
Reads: 10h45
